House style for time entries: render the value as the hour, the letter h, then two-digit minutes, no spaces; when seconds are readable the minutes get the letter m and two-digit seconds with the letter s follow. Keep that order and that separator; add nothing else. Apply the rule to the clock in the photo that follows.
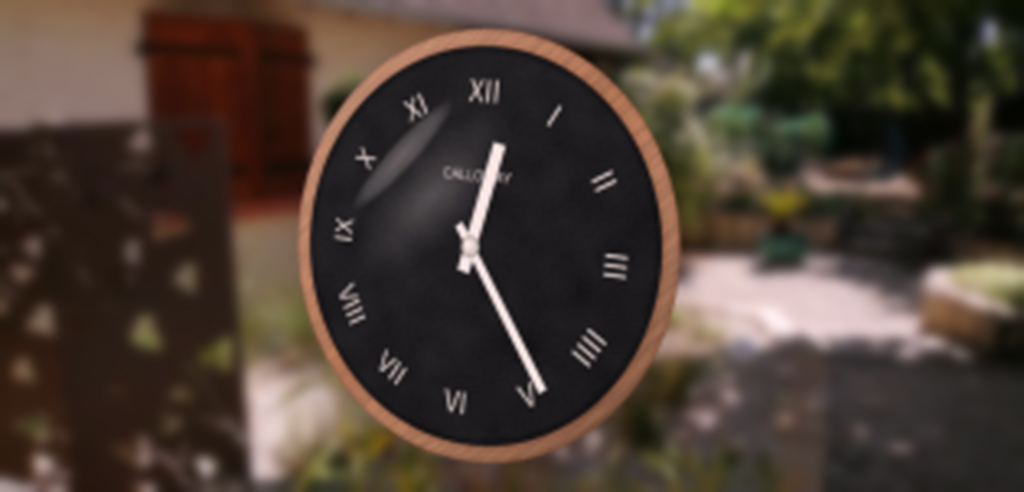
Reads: 12h24
